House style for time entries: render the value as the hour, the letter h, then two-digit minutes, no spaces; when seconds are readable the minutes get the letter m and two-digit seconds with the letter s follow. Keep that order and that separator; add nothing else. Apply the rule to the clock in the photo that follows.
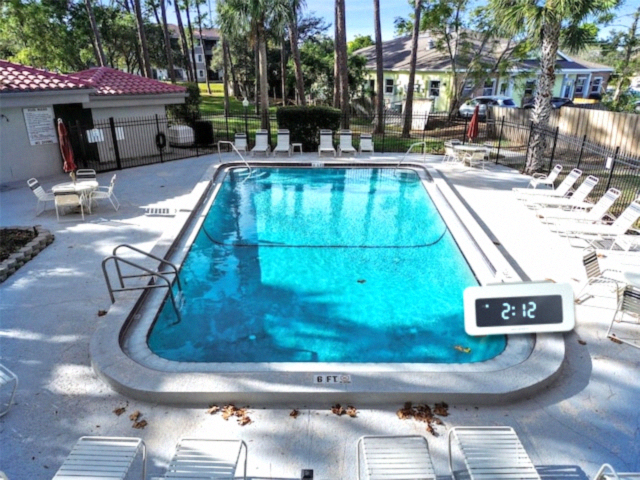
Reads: 2h12
